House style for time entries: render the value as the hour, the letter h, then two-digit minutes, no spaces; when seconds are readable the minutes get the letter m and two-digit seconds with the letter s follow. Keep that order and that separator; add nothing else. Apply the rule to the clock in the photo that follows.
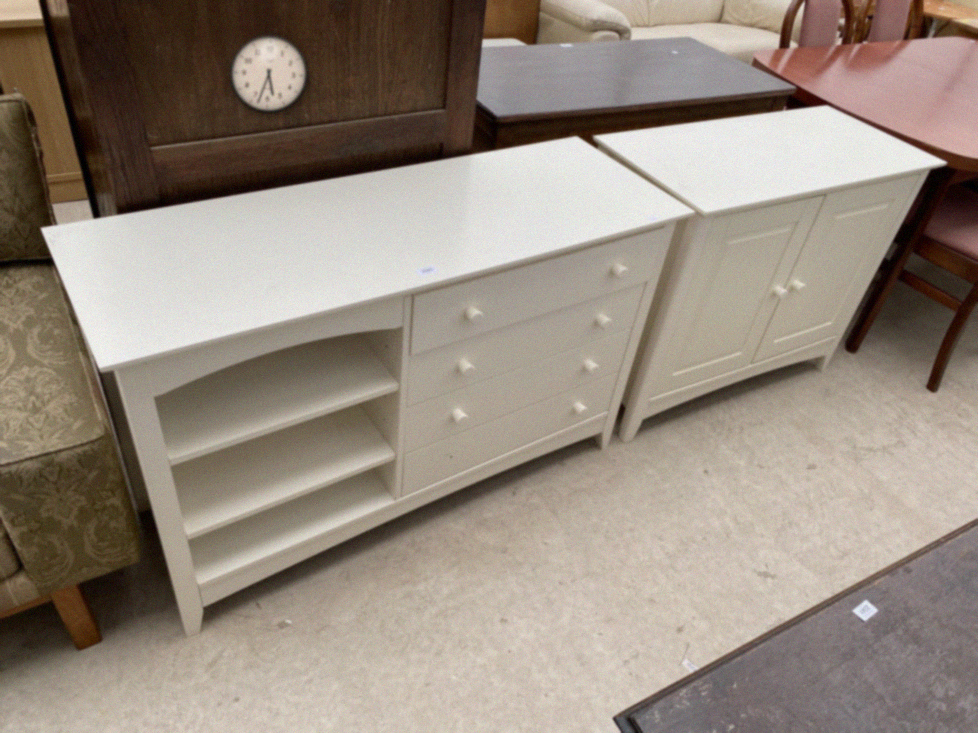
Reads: 5h33
